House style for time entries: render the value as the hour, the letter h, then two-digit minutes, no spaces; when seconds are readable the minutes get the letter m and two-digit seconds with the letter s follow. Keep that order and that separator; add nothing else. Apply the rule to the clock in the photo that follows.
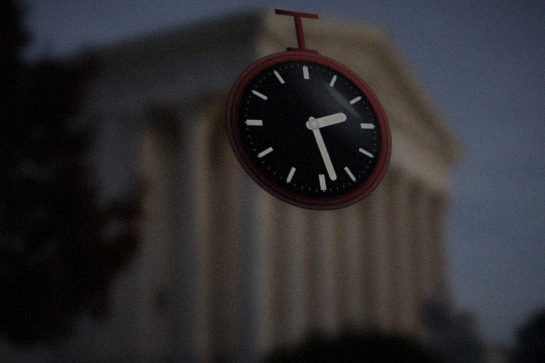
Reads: 2h28
